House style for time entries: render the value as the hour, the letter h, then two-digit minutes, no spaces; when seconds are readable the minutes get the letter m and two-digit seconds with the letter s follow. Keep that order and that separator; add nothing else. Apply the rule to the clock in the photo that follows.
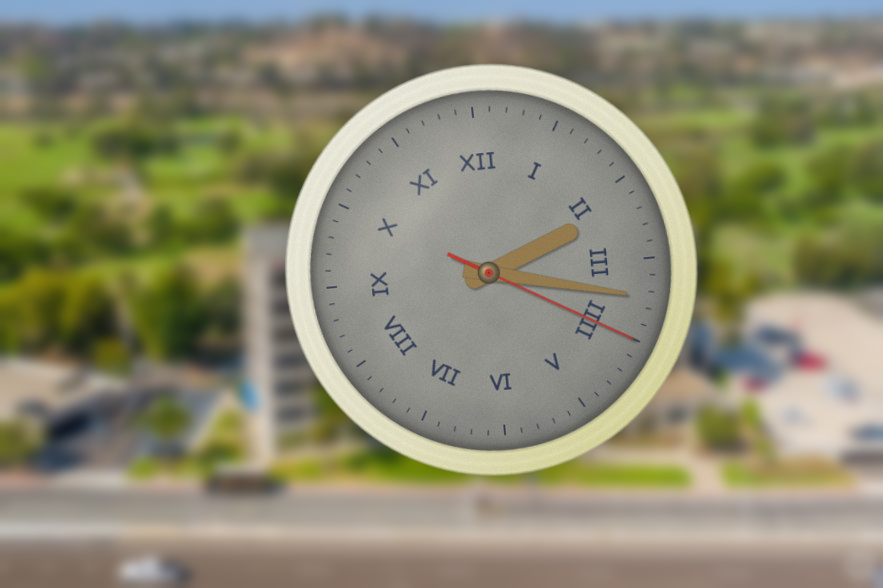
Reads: 2h17m20s
